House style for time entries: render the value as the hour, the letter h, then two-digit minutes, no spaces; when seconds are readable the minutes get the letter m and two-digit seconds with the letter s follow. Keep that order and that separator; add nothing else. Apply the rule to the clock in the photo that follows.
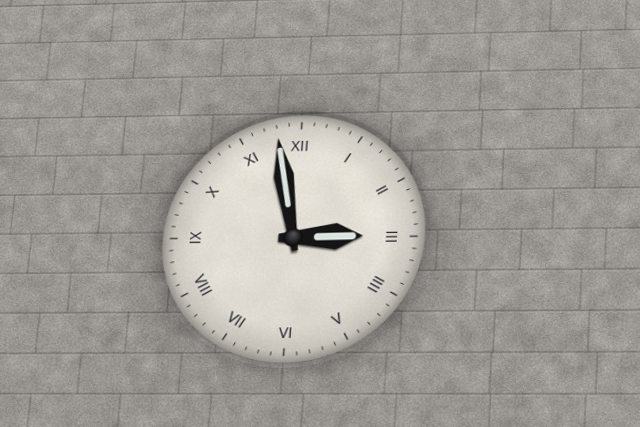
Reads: 2h58
